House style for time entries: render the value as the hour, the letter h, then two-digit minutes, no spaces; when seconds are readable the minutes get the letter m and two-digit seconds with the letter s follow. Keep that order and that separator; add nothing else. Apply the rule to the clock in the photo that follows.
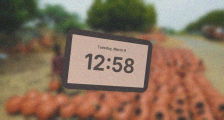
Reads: 12h58
